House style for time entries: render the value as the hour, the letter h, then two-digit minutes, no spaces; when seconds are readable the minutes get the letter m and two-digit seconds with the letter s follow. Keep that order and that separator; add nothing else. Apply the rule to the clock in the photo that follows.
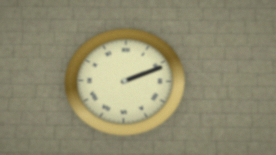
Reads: 2h11
